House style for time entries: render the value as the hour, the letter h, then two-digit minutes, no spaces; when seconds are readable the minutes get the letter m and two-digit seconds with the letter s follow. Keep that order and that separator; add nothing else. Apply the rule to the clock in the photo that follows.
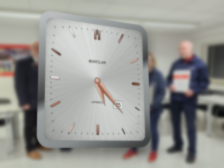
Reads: 5h23
